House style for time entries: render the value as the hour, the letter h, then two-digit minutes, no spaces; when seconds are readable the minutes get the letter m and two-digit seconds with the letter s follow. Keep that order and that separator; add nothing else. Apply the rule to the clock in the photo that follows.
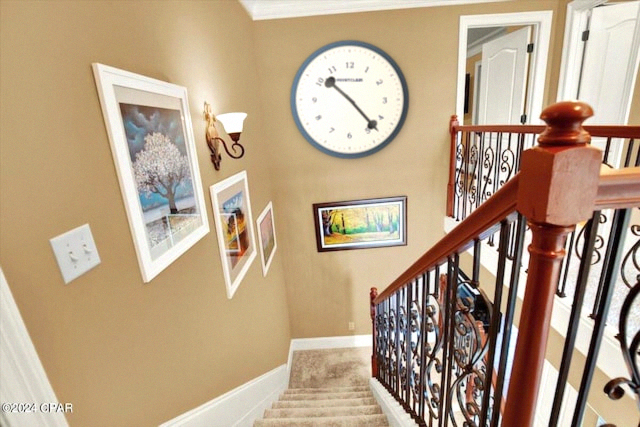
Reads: 10h23
